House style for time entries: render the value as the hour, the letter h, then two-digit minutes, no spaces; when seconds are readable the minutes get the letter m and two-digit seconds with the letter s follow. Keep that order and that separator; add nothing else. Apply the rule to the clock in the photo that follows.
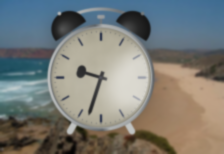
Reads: 9h33
